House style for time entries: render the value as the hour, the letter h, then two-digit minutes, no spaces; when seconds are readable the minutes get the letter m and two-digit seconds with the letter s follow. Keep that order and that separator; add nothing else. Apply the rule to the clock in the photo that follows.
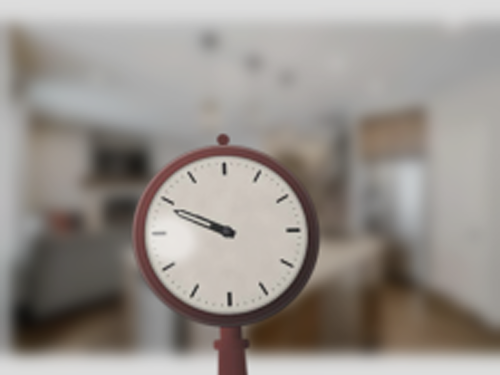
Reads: 9h49
